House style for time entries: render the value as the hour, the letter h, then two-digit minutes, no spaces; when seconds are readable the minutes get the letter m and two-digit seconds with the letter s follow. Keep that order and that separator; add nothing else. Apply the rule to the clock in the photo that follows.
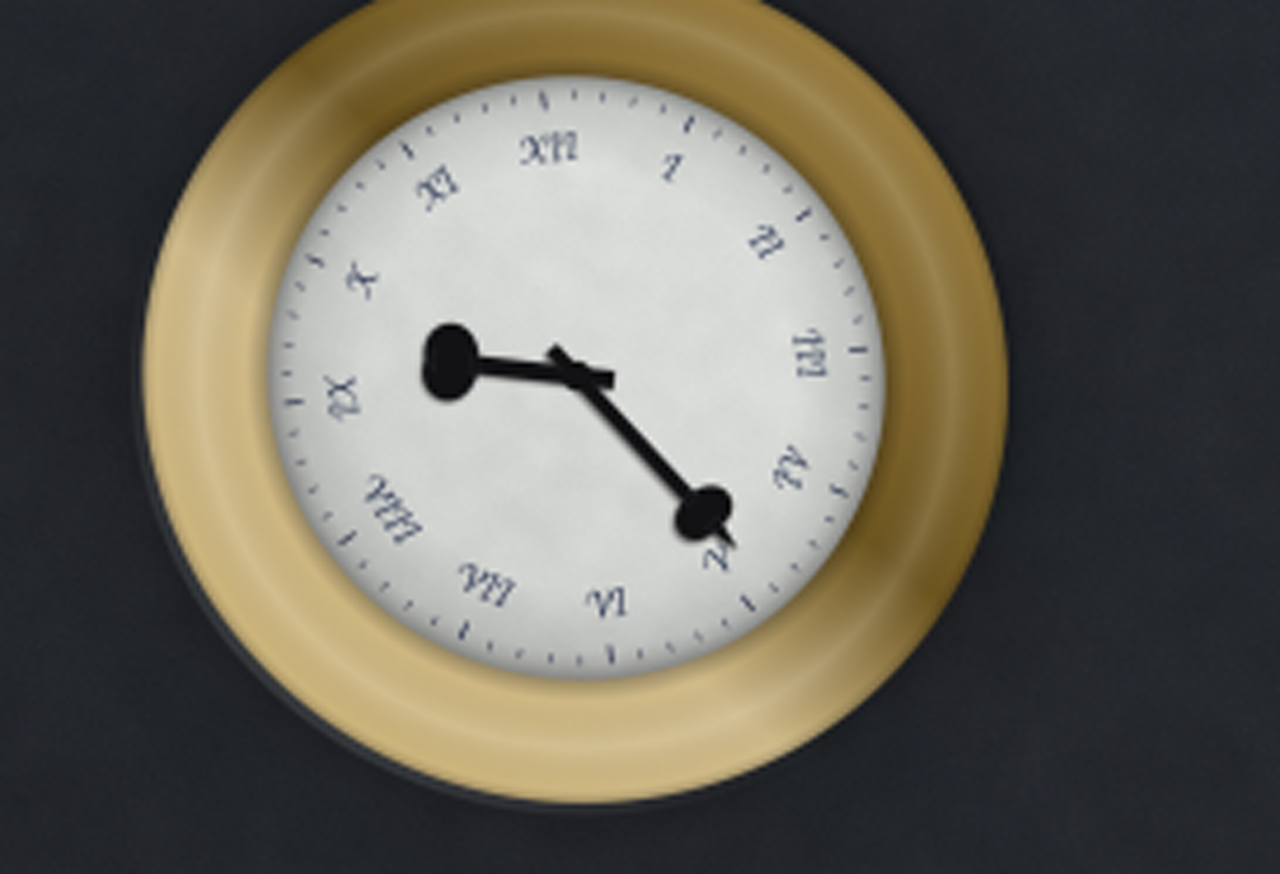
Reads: 9h24
